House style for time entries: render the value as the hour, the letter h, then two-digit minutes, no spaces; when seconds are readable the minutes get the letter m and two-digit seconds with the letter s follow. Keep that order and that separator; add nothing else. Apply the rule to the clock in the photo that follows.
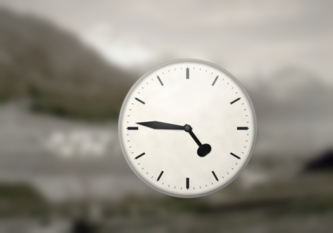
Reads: 4h46
